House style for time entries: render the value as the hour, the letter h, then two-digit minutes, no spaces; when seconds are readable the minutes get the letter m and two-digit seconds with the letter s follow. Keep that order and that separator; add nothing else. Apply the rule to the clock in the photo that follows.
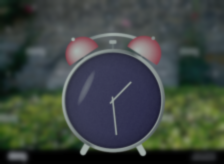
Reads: 1h29
